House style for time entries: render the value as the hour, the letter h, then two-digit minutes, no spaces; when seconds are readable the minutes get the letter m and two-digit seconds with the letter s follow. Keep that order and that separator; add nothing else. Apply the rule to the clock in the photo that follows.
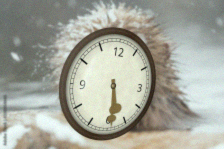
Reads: 5h29
